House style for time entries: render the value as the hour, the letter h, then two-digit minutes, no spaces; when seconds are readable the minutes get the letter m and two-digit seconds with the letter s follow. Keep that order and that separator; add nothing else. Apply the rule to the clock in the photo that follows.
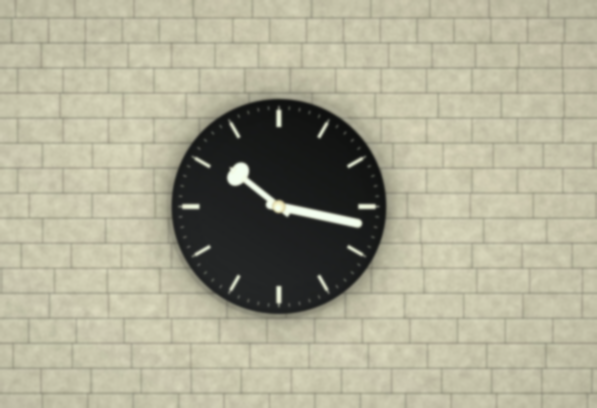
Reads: 10h17
